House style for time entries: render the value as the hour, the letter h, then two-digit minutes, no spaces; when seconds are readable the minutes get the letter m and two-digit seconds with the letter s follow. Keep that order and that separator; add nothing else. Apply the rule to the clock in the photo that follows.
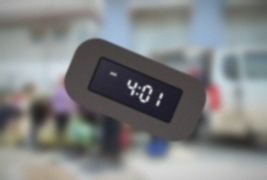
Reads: 4h01
